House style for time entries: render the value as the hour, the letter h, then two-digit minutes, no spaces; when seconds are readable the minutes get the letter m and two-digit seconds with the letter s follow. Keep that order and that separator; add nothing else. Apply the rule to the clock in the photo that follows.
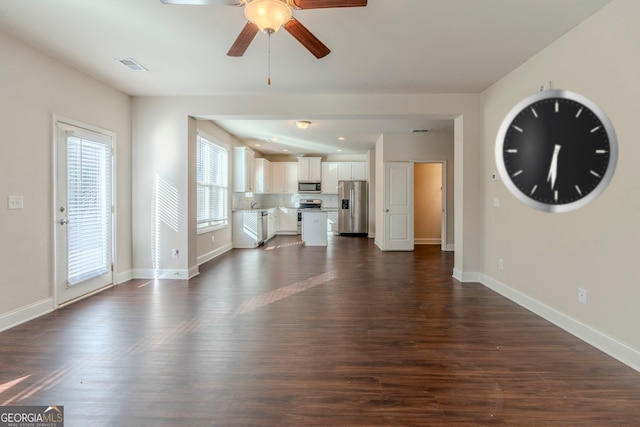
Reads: 6h31
